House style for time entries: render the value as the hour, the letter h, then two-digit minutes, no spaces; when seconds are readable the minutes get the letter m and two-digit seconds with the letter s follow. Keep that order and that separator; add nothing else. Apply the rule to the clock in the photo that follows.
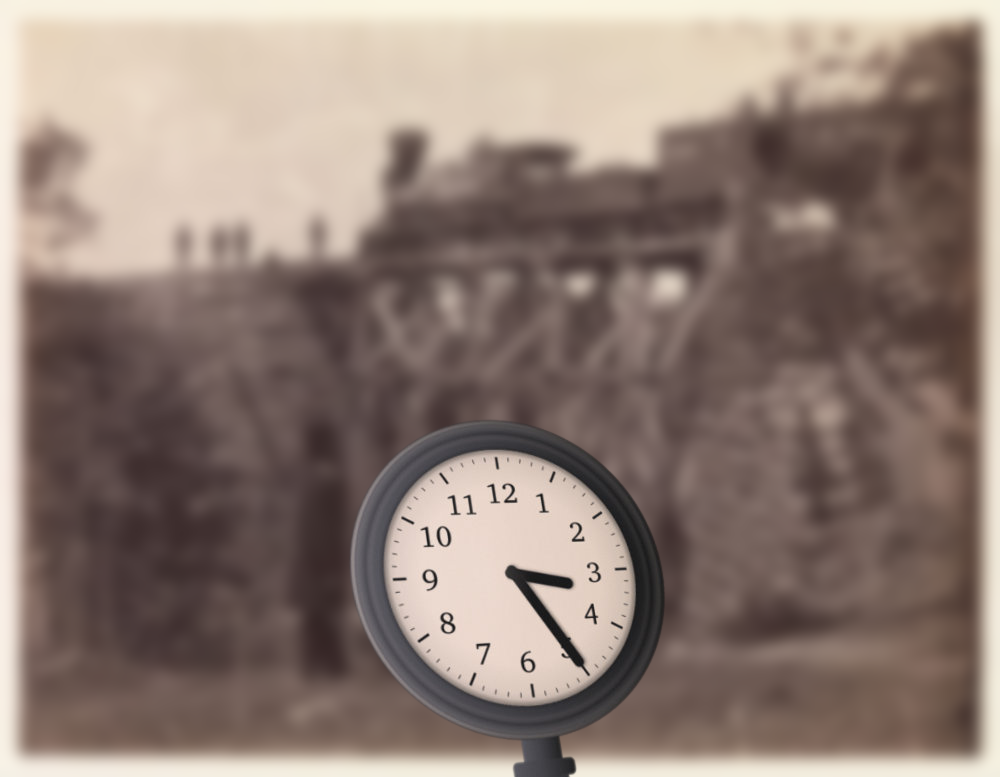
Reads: 3h25
